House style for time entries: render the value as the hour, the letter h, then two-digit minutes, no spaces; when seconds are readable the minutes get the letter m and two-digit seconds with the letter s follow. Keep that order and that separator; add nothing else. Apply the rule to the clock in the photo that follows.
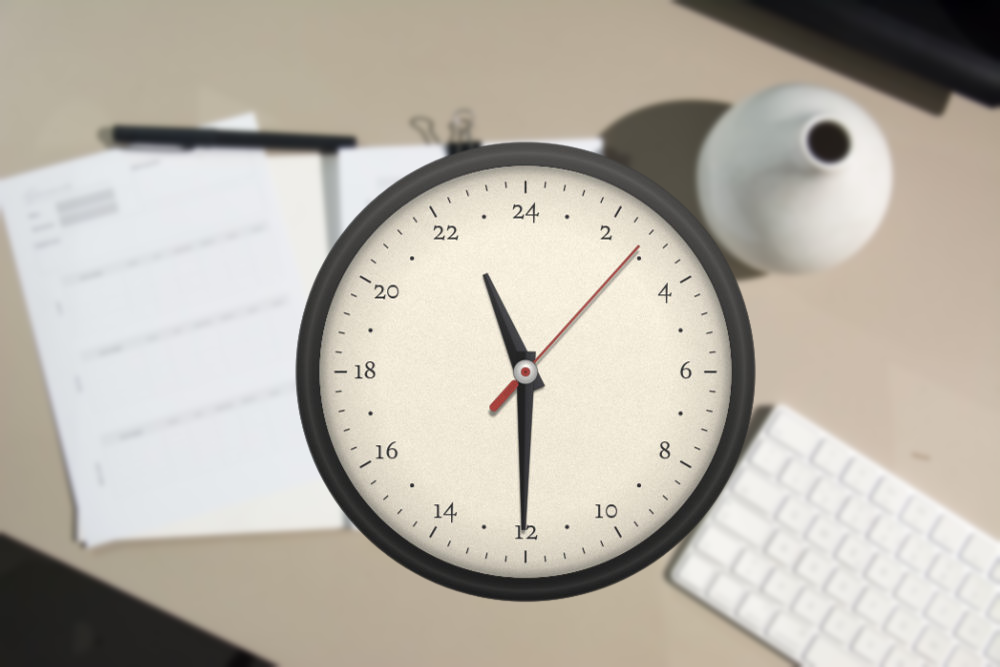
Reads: 22h30m07s
